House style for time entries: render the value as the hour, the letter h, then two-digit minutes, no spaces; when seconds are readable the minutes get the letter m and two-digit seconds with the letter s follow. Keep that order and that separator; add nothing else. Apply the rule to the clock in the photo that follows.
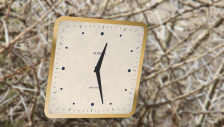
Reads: 12h27
